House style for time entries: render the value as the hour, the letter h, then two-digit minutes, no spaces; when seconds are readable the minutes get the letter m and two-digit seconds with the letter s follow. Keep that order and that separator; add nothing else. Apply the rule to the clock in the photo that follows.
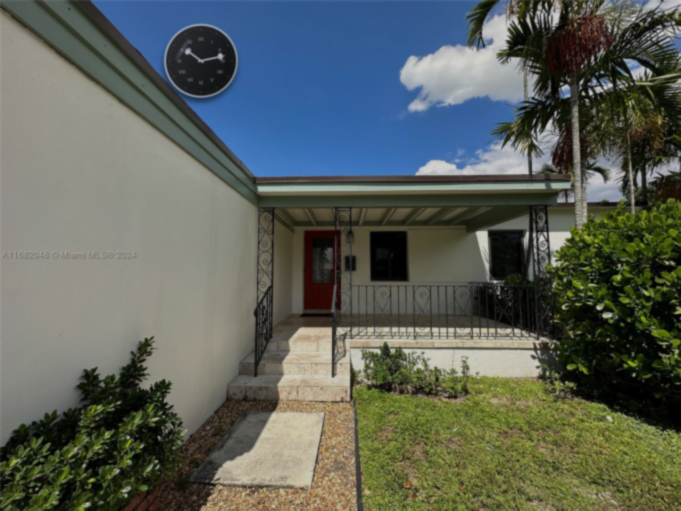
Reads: 10h13
